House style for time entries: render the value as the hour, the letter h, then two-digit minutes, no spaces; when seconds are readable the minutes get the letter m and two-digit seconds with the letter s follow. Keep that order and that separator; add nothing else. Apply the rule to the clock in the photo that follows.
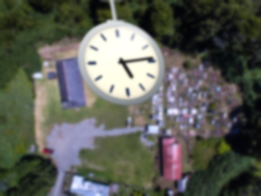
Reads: 5h14
